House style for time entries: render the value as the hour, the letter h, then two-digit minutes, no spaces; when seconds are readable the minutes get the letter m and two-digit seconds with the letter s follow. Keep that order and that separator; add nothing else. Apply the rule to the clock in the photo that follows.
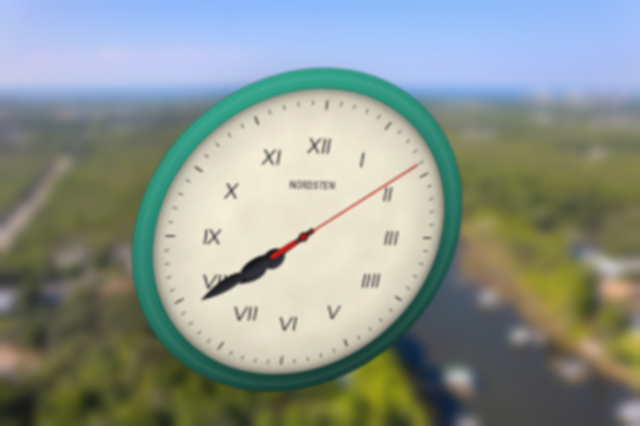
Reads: 7h39m09s
